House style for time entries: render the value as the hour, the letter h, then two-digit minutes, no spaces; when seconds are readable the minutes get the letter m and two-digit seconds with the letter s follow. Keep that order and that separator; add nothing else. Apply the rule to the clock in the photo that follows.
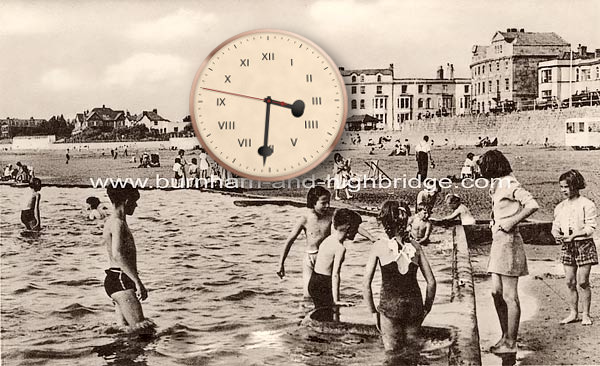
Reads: 3h30m47s
